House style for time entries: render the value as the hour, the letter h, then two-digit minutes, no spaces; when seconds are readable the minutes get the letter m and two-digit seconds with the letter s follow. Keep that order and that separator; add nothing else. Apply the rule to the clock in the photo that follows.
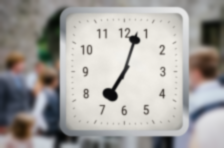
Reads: 7h03
